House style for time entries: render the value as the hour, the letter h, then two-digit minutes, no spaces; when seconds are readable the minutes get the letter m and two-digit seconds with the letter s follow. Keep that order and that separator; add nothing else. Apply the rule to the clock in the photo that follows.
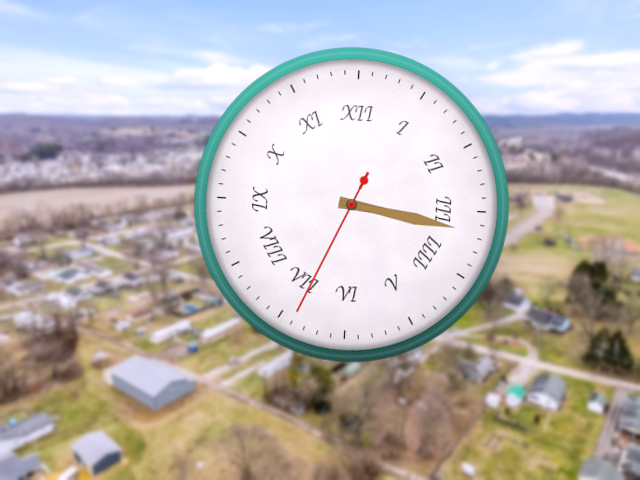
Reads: 3h16m34s
